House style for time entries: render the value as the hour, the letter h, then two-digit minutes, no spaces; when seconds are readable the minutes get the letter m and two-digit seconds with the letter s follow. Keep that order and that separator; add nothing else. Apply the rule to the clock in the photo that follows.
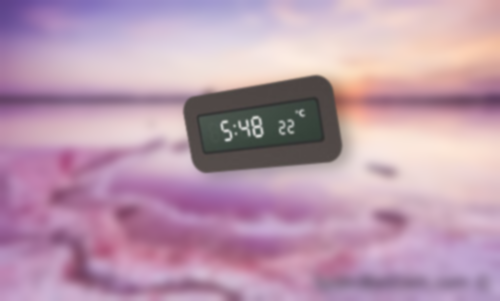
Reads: 5h48
